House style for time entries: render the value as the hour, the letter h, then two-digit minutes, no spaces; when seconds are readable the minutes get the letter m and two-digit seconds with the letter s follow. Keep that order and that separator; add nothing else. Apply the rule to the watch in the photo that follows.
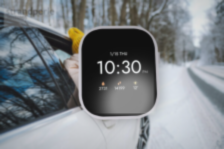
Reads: 10h30
